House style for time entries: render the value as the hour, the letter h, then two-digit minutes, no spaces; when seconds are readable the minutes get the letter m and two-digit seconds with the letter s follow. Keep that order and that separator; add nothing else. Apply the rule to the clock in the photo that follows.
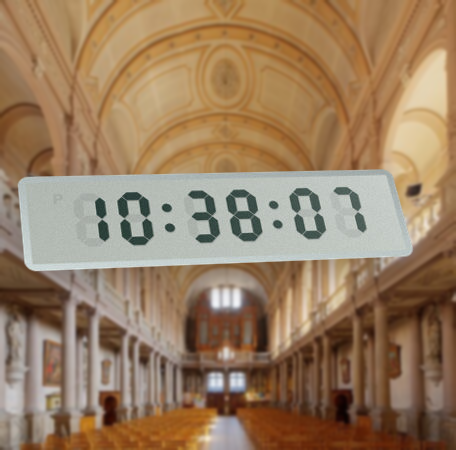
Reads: 10h38m07s
